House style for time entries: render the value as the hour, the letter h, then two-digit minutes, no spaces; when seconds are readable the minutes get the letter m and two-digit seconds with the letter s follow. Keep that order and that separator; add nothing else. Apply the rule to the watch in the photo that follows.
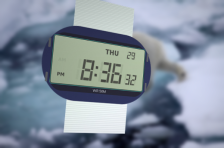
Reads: 8h36m32s
